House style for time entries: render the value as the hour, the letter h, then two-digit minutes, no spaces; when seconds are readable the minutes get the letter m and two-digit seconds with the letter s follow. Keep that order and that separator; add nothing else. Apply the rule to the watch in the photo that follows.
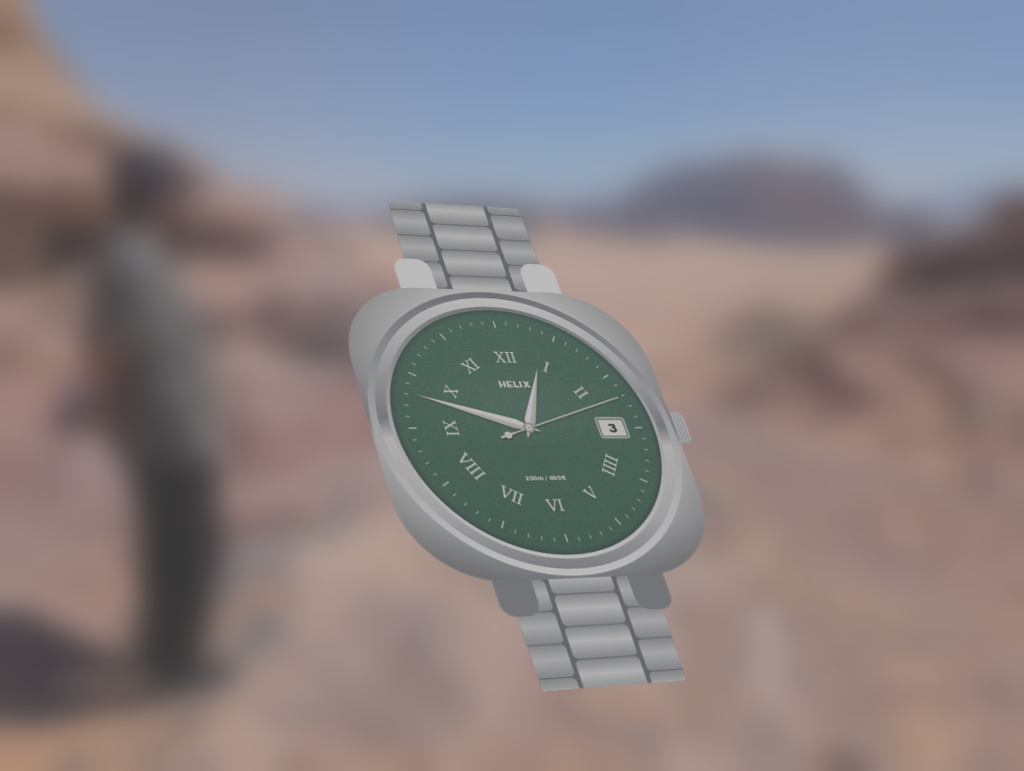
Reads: 12h48m12s
